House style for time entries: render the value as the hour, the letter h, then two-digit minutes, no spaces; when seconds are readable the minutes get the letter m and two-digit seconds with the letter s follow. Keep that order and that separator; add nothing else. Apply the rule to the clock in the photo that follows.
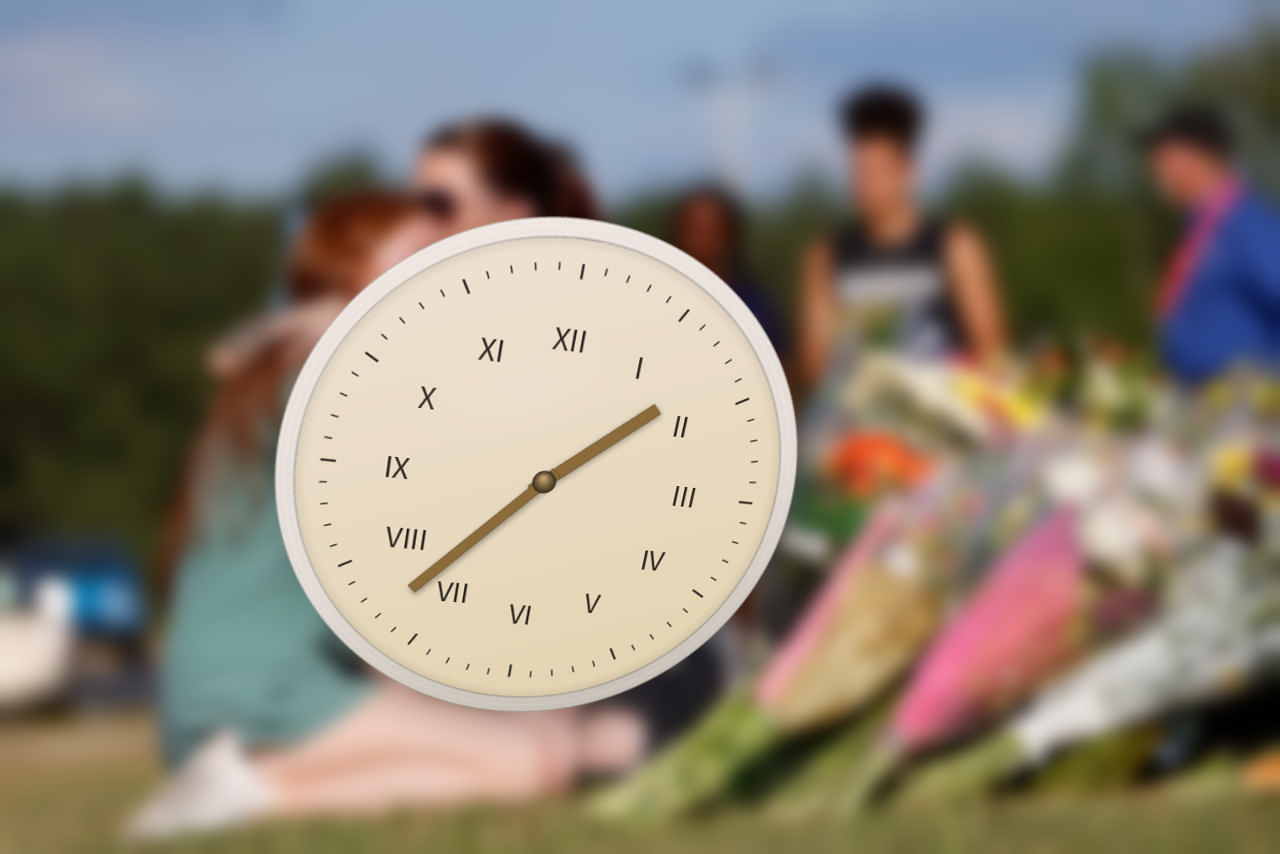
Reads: 1h37
